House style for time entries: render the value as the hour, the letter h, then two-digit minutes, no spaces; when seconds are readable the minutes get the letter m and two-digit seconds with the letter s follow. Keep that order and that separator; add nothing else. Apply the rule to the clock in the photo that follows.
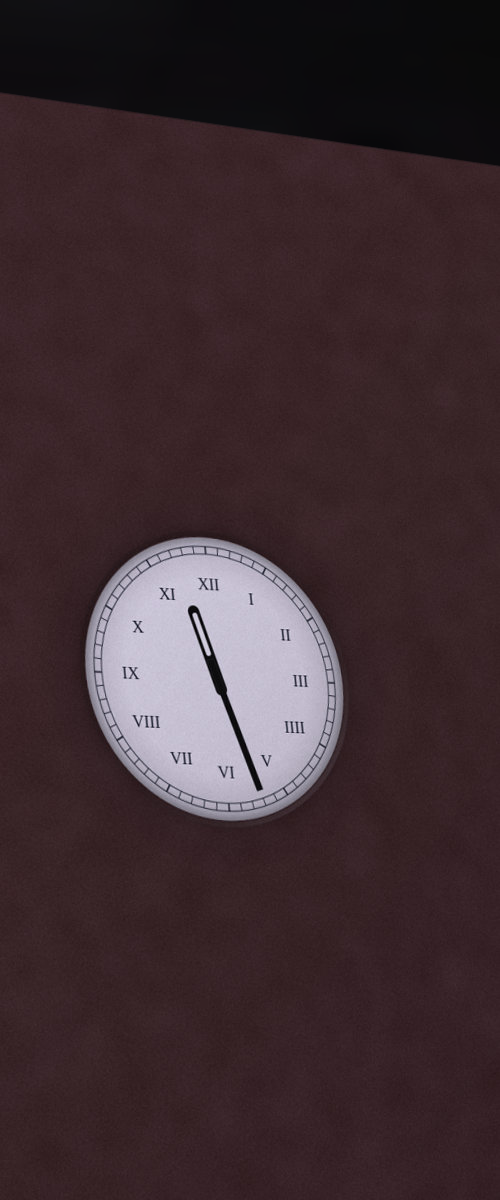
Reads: 11h27
